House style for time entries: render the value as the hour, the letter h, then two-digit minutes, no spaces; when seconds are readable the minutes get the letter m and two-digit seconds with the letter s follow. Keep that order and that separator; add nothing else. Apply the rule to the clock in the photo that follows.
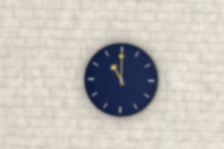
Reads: 11h00
